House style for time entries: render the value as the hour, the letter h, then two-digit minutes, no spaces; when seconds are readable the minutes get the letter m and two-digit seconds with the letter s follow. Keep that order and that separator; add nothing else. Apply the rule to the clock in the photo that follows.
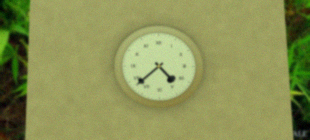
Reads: 4h38
